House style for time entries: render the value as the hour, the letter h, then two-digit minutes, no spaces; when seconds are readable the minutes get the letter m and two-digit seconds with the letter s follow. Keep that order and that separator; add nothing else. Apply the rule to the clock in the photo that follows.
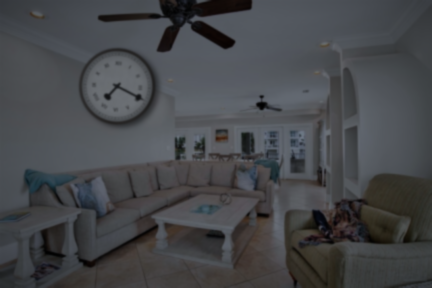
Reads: 7h19
